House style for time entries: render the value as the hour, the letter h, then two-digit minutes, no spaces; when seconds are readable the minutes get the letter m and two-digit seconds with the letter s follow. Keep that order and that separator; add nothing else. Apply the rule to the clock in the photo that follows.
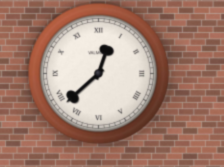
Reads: 12h38
